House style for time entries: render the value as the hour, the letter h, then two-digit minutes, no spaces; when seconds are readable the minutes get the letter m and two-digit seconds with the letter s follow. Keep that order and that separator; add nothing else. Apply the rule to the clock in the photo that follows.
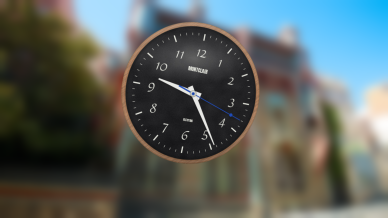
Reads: 9h24m18s
